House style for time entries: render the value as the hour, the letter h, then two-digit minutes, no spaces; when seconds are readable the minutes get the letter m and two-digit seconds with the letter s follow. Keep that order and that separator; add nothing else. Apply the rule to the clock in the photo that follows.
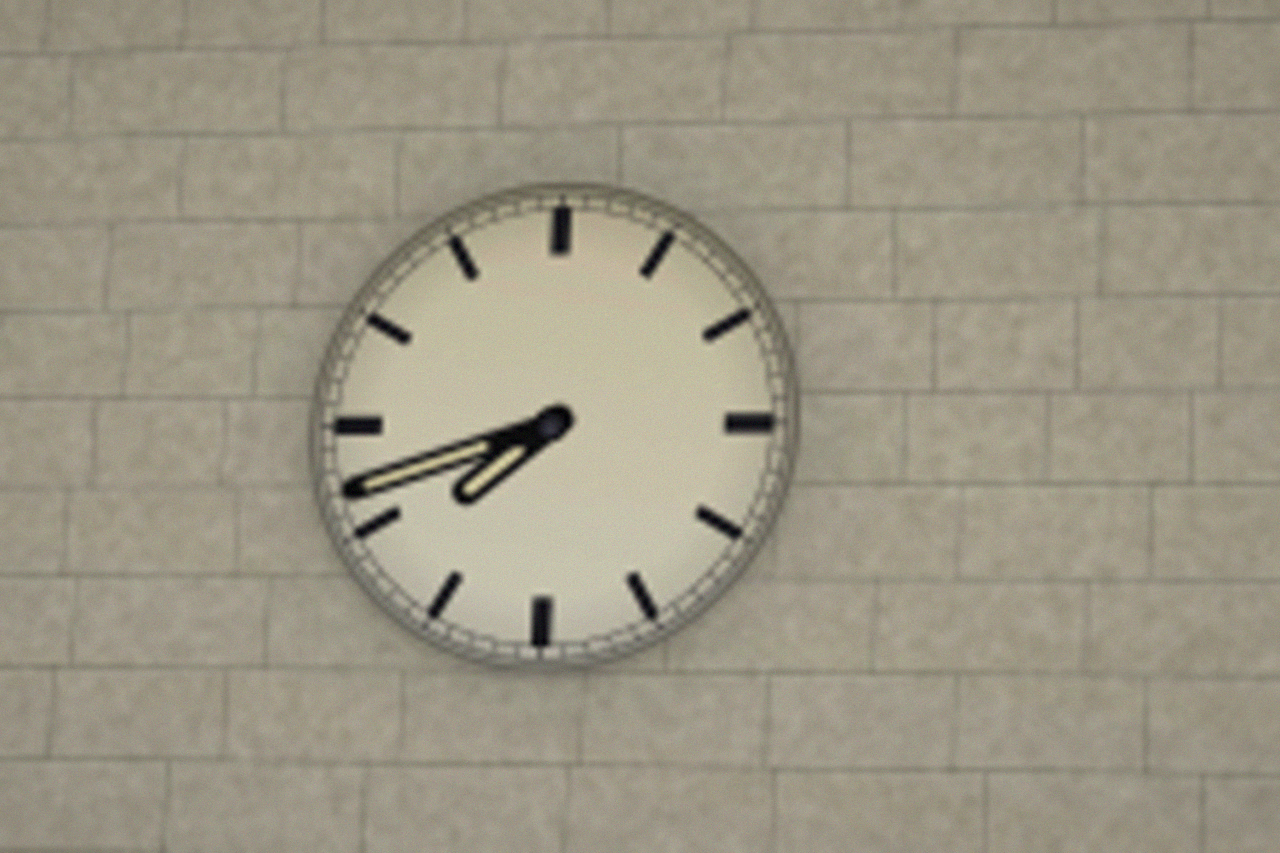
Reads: 7h42
